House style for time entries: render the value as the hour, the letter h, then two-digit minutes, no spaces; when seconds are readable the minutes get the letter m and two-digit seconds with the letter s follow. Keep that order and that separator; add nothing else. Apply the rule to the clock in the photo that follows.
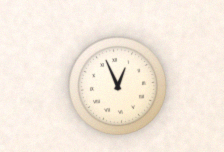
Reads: 12h57
